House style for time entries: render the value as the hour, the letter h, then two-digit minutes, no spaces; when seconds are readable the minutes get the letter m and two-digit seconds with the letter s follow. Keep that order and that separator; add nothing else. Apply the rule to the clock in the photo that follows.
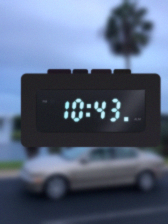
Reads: 10h43
